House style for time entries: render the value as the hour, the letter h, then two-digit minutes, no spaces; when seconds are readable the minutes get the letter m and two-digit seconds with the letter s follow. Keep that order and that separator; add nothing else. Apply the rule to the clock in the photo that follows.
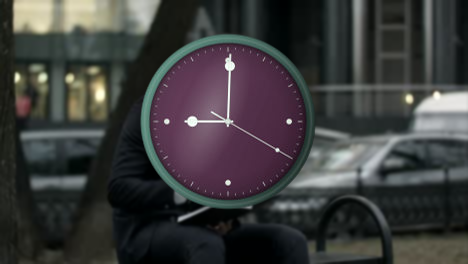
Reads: 9h00m20s
